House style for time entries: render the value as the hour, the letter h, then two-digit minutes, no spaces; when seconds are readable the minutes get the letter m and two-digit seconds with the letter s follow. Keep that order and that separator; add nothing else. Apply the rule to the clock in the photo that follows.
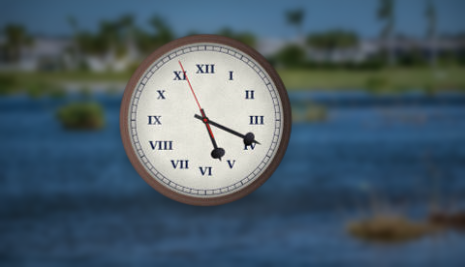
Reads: 5h18m56s
